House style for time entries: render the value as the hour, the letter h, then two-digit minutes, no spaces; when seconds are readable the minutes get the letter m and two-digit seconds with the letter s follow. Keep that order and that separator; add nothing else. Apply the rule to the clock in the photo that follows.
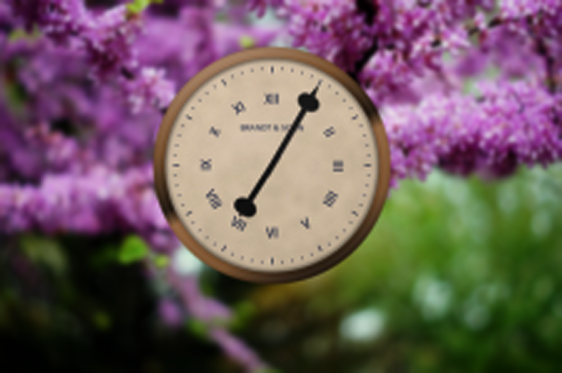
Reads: 7h05
